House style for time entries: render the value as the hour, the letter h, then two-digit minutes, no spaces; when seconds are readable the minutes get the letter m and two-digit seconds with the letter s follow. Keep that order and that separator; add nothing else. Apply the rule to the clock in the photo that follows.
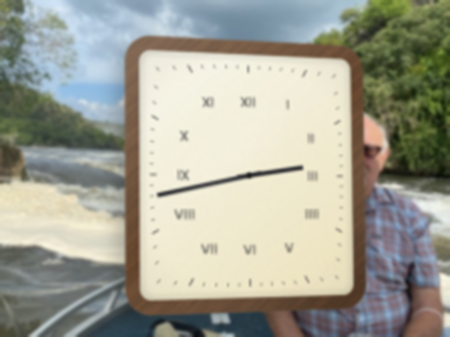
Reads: 2h43
